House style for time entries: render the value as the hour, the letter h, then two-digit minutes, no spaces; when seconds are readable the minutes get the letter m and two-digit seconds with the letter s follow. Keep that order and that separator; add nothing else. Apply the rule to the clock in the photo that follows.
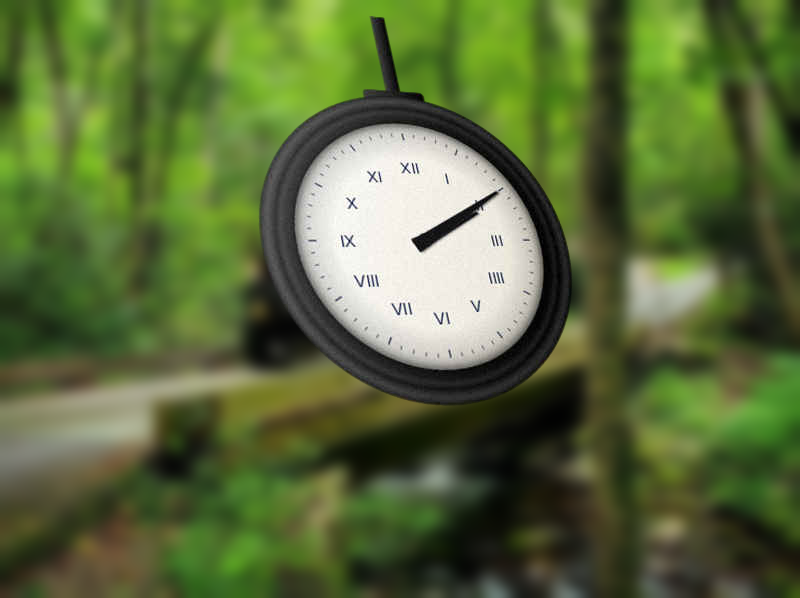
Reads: 2h10
